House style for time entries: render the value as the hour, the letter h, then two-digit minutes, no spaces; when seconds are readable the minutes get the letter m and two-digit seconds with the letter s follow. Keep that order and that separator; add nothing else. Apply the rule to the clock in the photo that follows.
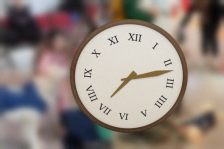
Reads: 7h12
